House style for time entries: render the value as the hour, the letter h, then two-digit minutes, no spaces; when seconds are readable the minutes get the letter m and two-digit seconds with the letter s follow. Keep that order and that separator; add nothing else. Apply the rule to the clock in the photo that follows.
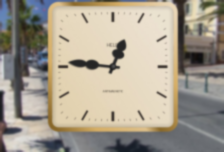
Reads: 12h46
